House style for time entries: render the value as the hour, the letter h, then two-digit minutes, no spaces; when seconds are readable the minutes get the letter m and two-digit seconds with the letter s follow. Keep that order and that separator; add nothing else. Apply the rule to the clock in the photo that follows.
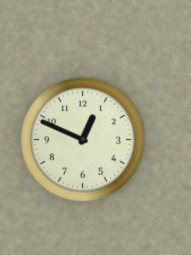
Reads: 12h49
